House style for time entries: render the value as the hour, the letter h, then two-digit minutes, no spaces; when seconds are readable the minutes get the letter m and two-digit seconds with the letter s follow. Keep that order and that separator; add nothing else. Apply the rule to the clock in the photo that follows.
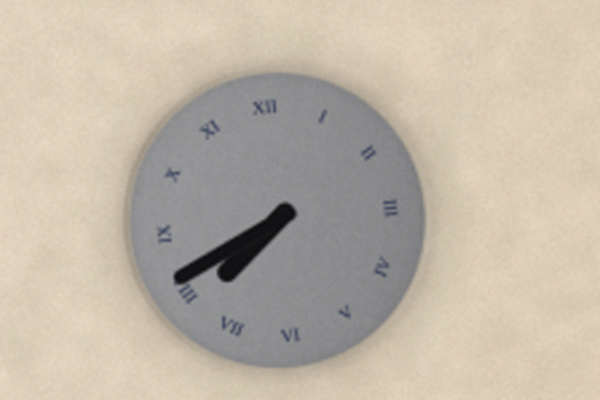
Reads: 7h41
